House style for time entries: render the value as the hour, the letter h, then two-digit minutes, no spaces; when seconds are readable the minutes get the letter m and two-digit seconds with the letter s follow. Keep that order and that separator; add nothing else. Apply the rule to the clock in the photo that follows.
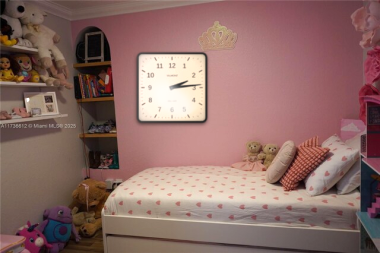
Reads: 2h14
